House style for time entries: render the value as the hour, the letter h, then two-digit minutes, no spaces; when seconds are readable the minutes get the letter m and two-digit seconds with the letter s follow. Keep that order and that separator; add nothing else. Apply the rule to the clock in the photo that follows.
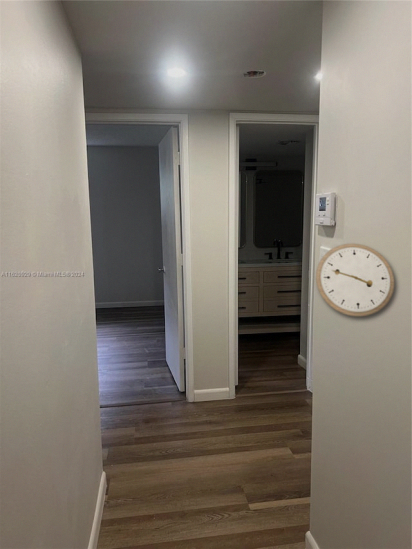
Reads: 3h48
